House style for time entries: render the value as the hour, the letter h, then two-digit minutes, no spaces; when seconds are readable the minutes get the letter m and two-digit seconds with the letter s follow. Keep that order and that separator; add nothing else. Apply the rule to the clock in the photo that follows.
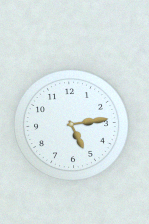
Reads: 5h14
